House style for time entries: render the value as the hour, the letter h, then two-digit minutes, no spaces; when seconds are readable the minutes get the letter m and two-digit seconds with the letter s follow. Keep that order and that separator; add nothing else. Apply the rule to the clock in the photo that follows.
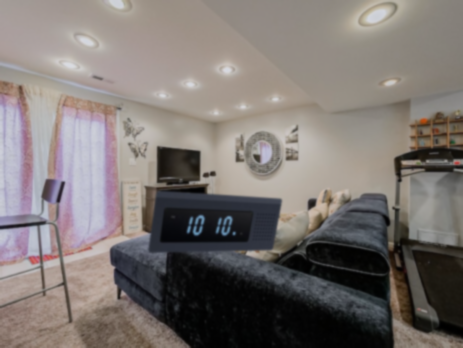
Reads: 10h10
